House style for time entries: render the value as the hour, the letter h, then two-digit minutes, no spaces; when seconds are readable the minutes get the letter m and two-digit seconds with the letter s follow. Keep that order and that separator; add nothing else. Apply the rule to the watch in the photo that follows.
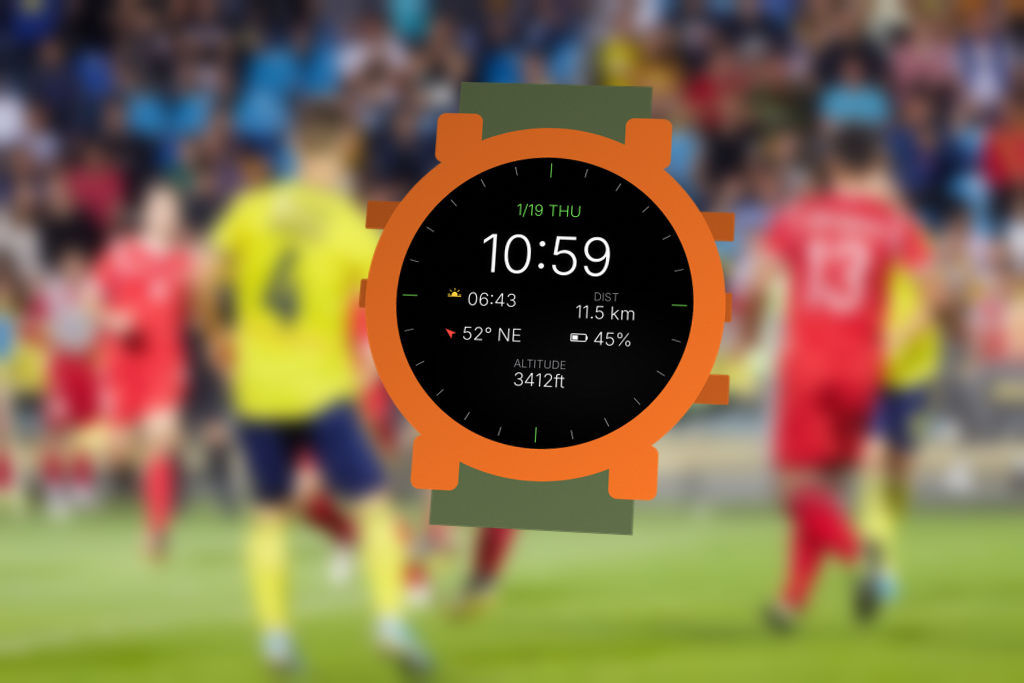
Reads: 10h59
